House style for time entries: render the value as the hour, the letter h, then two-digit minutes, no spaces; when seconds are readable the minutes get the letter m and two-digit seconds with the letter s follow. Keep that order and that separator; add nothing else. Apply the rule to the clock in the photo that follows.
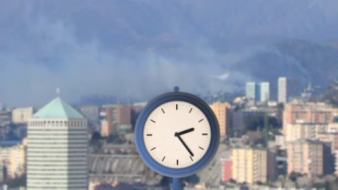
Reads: 2h24
